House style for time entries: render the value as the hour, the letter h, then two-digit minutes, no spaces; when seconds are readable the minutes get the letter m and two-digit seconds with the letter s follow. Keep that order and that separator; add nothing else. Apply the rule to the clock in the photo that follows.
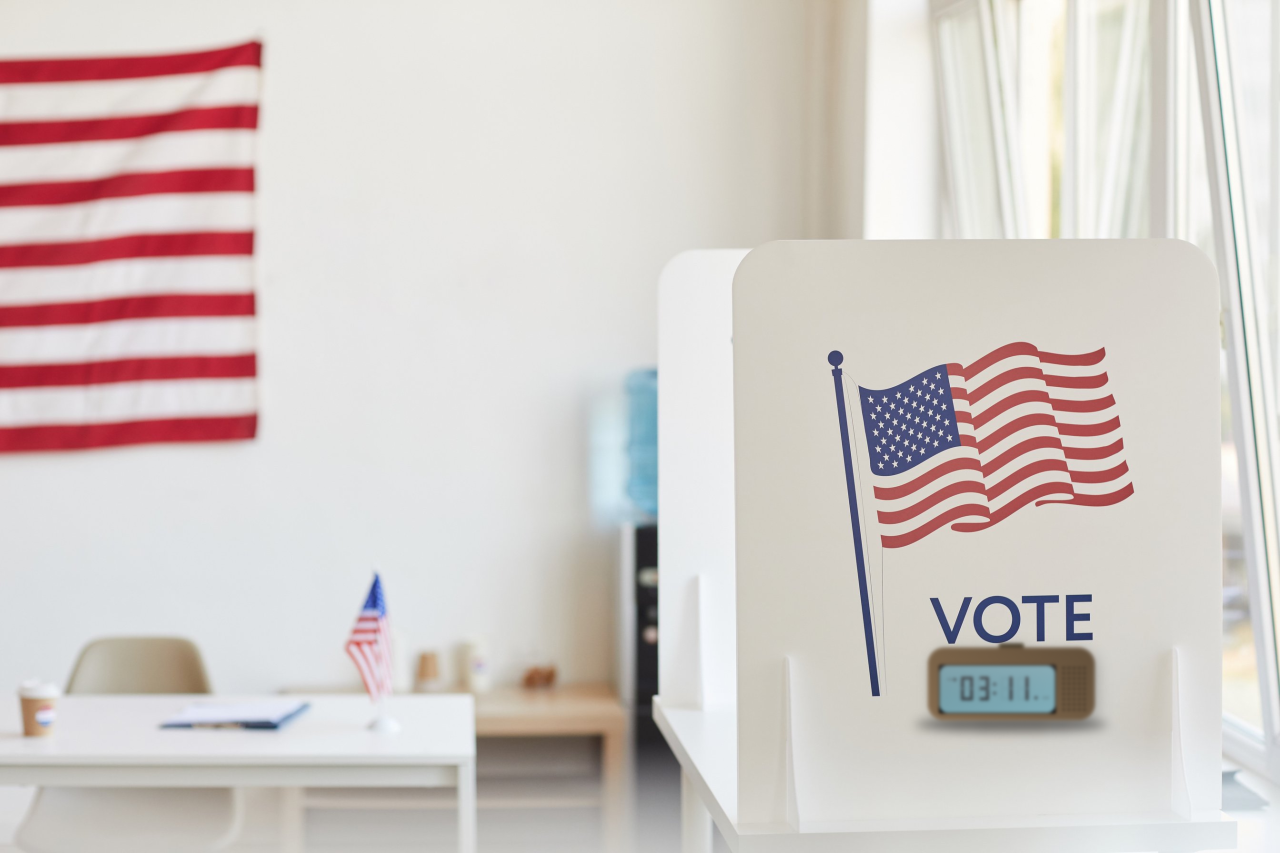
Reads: 3h11
